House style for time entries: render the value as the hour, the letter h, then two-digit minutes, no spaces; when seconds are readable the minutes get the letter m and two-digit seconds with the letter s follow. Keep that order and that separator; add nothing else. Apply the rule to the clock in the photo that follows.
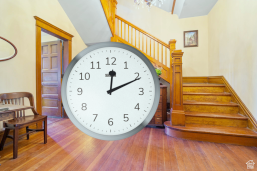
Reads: 12h11
